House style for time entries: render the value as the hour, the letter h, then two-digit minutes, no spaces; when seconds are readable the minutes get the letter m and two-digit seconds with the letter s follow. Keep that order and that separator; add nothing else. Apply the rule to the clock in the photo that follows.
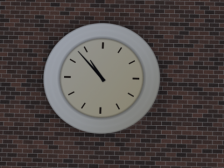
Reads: 10h53
